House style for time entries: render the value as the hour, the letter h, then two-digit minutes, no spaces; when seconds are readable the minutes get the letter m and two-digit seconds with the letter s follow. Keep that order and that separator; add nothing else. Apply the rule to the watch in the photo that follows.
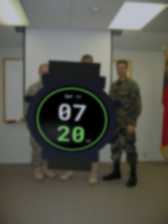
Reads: 7h20
